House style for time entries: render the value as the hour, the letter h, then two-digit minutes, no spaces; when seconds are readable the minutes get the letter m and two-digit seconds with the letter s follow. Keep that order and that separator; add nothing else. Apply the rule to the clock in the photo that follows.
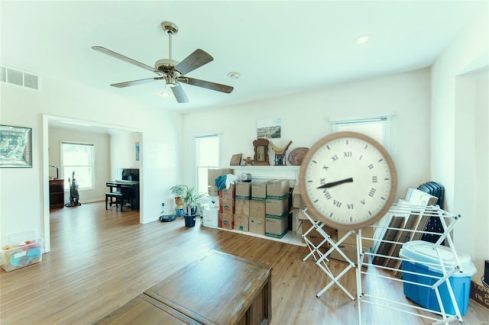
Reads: 8h43
